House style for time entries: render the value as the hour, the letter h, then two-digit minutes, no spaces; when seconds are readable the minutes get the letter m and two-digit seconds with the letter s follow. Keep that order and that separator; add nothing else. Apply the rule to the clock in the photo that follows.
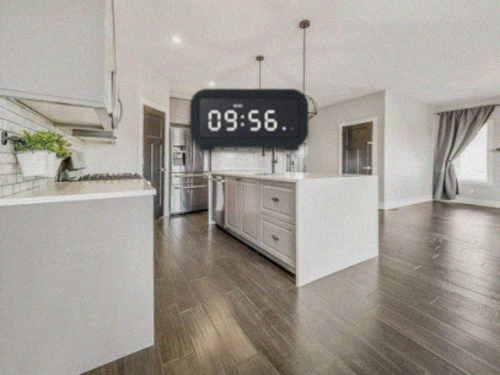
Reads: 9h56
